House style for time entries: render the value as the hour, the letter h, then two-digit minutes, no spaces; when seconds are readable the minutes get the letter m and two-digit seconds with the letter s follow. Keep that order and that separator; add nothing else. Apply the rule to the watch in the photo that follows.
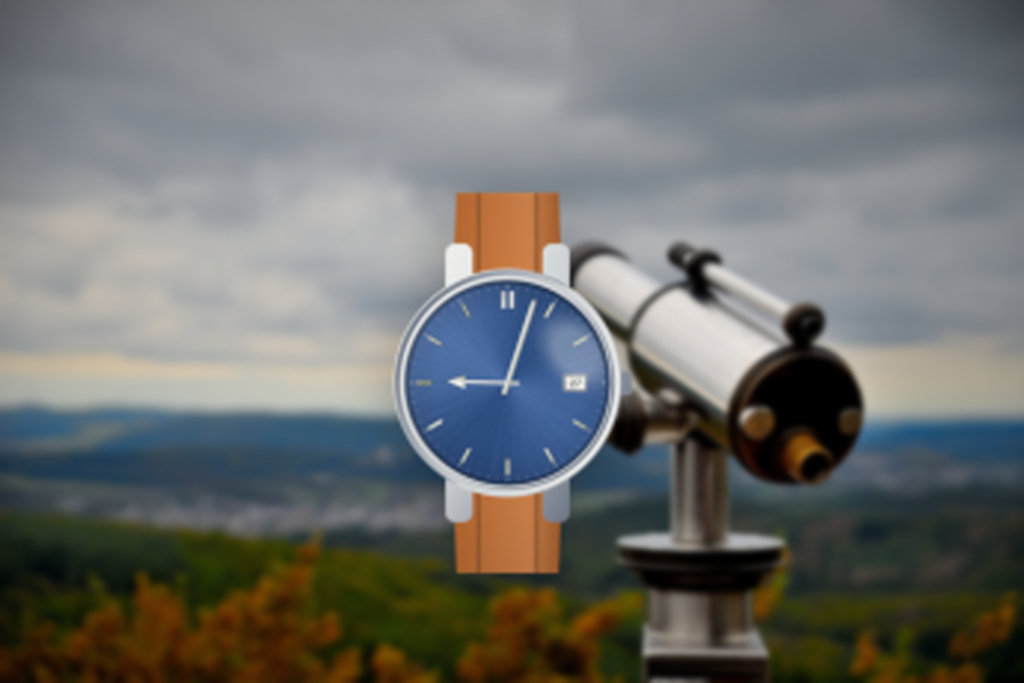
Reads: 9h03
